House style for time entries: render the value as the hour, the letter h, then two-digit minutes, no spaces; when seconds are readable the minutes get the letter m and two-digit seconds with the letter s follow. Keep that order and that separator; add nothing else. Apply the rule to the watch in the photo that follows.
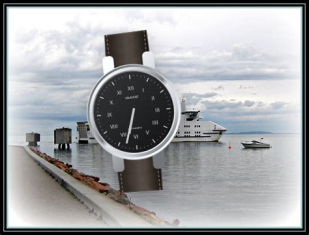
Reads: 6h33
